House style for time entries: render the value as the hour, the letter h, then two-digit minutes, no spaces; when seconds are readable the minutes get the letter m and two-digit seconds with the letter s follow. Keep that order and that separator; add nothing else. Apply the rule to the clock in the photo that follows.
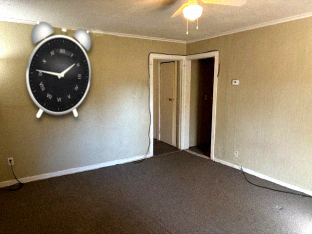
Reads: 1h46
